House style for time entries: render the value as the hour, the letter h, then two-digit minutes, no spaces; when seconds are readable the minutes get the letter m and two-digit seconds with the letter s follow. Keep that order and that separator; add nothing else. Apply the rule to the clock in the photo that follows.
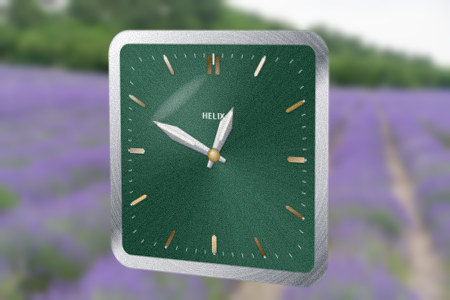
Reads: 12h49
